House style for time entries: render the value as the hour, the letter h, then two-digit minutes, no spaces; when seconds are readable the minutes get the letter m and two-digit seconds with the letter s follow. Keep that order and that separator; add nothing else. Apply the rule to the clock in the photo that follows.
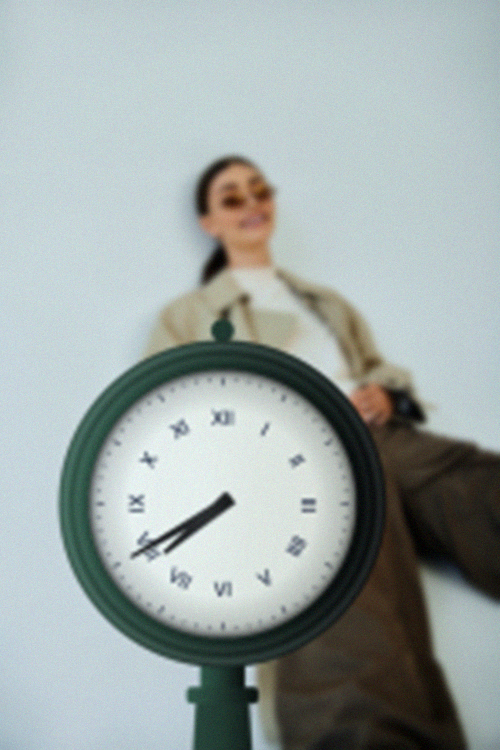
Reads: 7h40
